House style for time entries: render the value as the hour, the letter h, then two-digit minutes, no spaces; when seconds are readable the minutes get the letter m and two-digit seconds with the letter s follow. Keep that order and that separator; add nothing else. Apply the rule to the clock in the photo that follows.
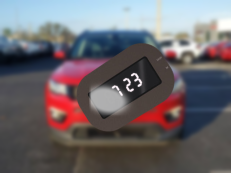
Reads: 7h23
